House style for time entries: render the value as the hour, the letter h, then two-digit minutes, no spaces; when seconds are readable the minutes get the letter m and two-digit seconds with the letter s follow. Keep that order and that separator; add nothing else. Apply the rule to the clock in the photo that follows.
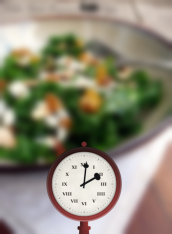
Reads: 2h01
